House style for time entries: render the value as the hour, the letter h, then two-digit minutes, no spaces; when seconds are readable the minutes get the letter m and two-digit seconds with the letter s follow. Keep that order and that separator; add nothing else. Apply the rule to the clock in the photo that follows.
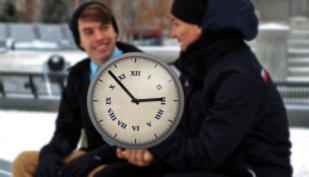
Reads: 2h53
